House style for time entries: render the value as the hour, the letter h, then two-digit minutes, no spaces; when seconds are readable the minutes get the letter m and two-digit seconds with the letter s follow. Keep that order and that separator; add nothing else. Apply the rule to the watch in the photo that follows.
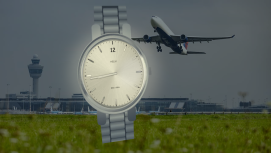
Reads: 8h44
